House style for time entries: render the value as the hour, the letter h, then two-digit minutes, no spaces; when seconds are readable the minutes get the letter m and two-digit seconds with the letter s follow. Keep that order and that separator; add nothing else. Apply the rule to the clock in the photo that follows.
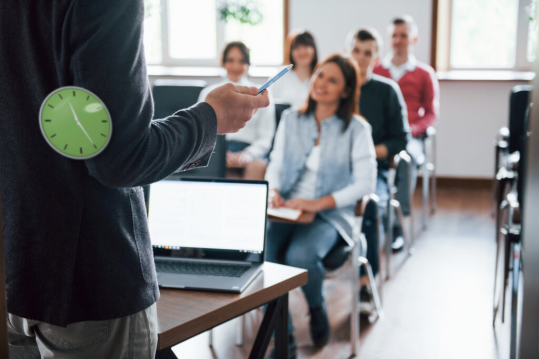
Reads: 11h25
